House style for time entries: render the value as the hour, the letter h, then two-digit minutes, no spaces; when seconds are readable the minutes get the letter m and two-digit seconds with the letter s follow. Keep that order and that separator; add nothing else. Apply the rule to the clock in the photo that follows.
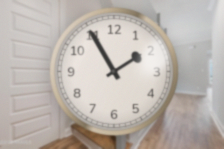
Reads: 1h55
